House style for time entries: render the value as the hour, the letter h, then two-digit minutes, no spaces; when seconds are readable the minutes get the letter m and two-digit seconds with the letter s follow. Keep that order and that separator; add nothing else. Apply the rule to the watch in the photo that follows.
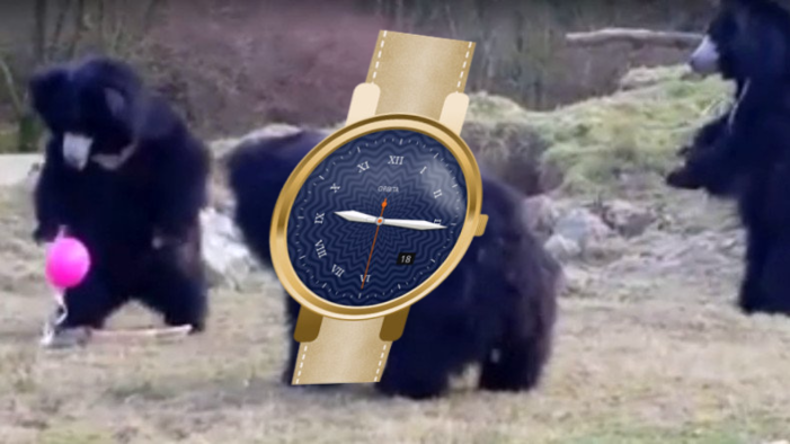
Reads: 9h15m30s
